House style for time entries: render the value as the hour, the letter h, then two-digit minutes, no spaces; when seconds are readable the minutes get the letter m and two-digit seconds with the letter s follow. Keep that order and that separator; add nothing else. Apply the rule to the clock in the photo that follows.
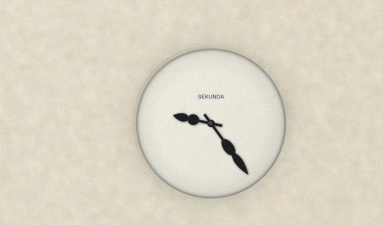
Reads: 9h24
